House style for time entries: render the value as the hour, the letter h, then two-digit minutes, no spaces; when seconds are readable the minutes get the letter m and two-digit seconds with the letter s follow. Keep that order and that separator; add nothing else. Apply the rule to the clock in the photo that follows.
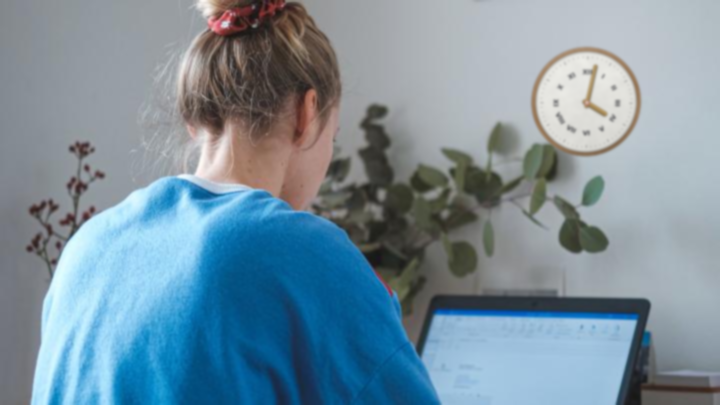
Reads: 4h02
